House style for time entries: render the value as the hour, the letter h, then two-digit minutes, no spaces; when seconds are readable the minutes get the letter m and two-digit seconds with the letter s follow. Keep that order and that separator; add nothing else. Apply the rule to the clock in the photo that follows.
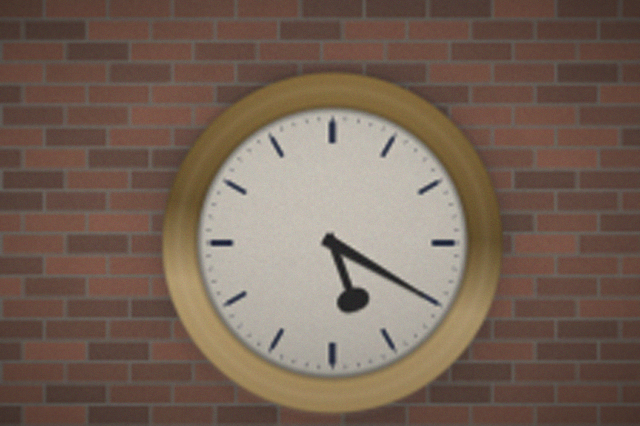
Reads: 5h20
